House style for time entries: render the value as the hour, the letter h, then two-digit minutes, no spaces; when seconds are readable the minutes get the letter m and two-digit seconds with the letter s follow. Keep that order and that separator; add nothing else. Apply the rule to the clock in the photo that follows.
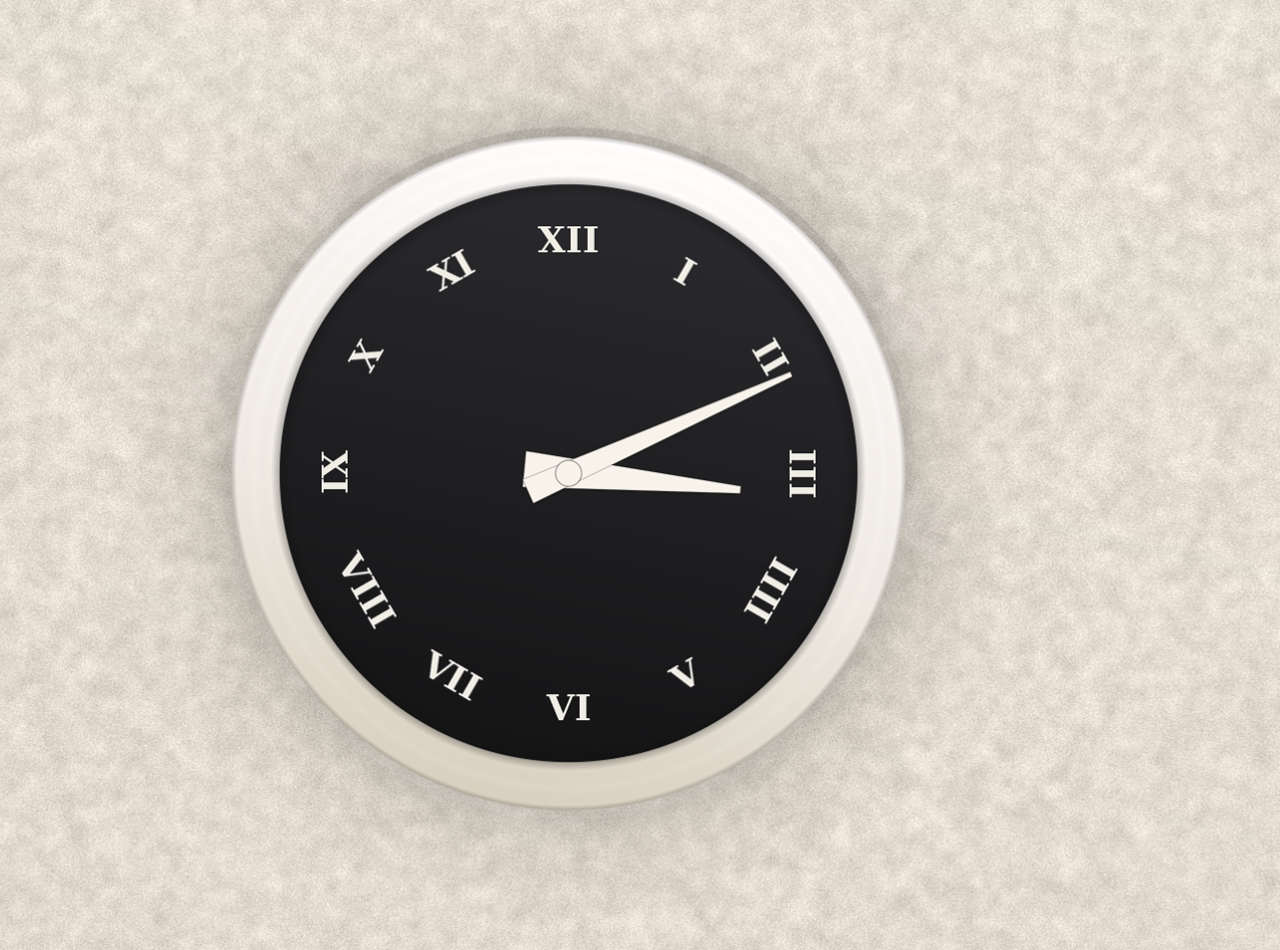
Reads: 3h11
